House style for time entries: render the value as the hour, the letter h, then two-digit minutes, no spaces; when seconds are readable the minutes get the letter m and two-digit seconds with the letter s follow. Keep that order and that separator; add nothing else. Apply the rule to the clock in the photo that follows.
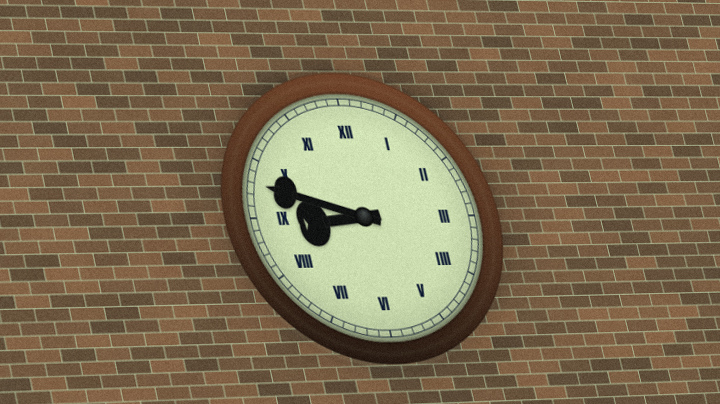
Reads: 8h48
